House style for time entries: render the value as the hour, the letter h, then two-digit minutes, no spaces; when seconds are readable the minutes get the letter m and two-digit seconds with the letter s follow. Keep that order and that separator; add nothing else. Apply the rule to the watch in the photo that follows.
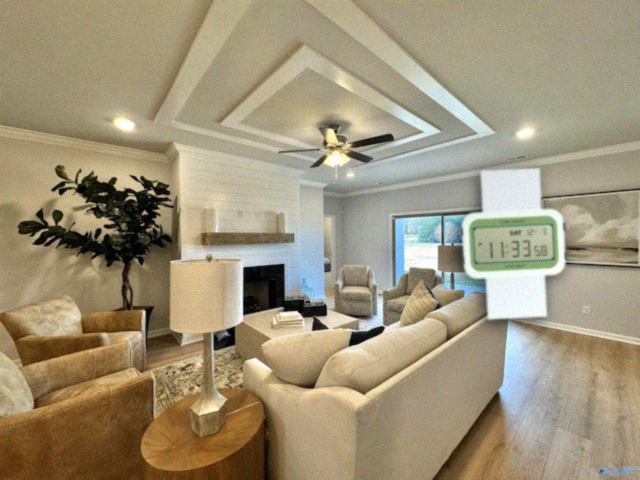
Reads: 11h33
